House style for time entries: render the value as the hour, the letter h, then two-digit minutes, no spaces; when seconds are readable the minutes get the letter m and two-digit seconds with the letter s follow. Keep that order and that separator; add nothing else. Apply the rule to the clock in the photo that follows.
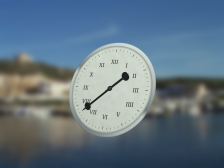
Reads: 1h38
